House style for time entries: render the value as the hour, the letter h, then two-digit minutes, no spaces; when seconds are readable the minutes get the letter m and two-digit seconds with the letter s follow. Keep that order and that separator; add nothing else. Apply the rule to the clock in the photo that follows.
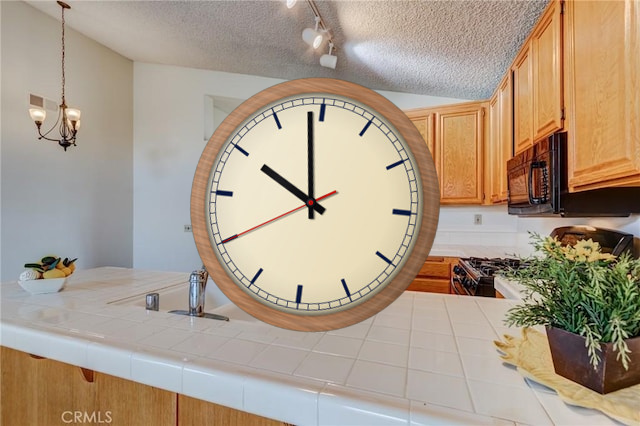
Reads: 9h58m40s
